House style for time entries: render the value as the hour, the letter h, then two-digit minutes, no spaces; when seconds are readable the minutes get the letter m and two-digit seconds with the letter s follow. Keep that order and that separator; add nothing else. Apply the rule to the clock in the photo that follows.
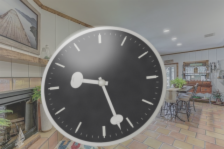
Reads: 9h27
